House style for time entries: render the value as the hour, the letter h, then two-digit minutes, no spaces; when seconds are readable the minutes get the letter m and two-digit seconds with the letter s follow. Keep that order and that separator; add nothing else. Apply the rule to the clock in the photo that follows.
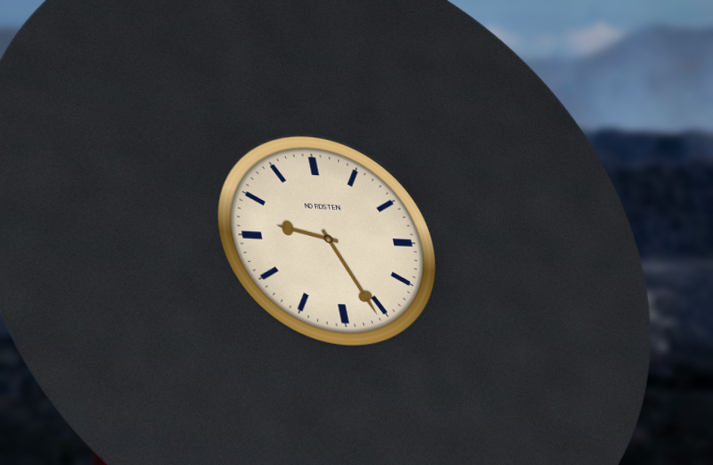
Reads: 9h26
